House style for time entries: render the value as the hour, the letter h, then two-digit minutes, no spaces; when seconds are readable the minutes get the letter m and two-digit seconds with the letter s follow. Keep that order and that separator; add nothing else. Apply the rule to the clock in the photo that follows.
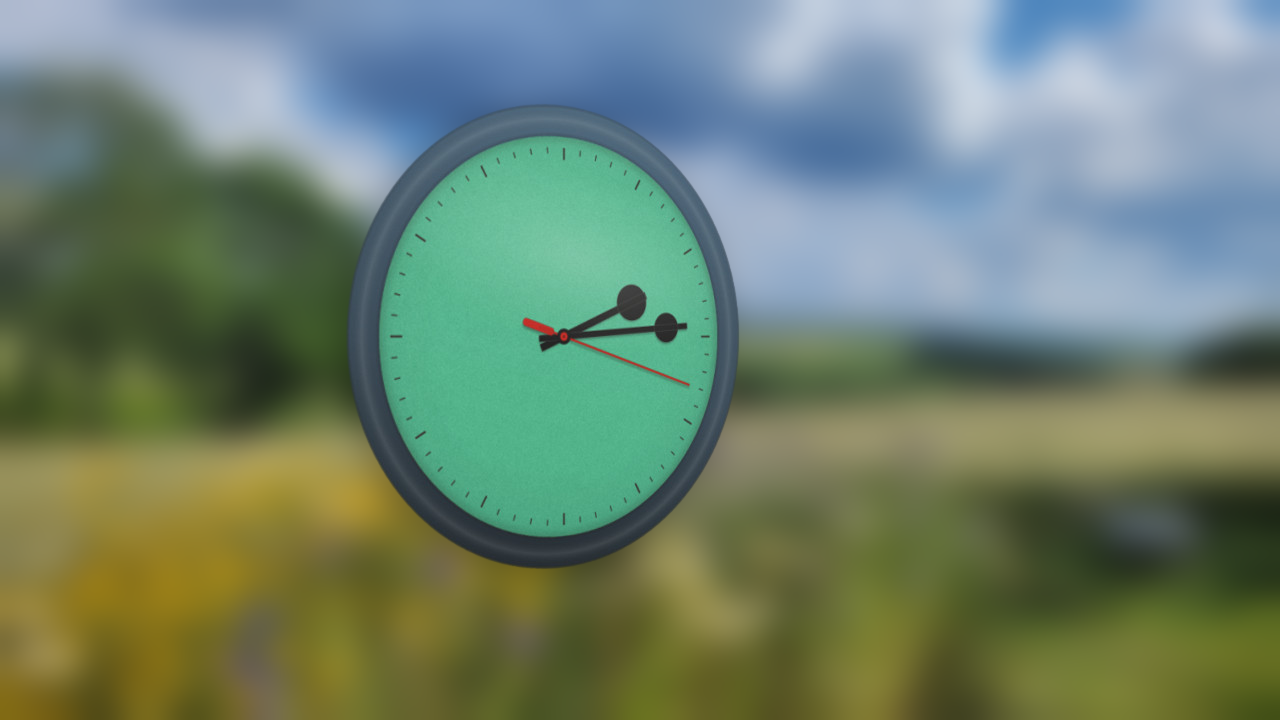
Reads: 2h14m18s
